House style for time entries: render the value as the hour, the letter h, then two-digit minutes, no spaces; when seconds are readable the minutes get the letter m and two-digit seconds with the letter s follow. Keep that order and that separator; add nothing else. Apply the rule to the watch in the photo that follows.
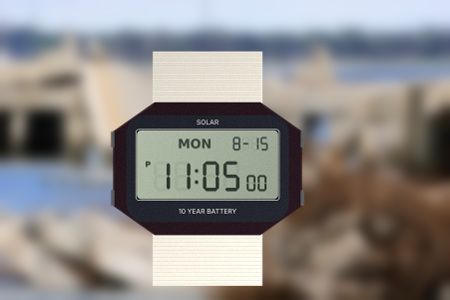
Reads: 11h05m00s
